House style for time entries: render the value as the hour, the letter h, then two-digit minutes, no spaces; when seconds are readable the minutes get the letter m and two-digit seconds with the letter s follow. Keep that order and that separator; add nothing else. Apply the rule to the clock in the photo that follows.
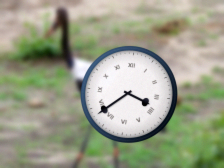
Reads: 3h38
